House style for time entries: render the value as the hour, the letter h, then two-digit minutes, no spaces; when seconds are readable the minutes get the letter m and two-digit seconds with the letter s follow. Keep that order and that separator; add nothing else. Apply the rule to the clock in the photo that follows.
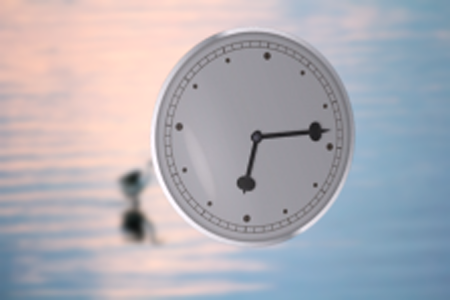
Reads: 6h13
